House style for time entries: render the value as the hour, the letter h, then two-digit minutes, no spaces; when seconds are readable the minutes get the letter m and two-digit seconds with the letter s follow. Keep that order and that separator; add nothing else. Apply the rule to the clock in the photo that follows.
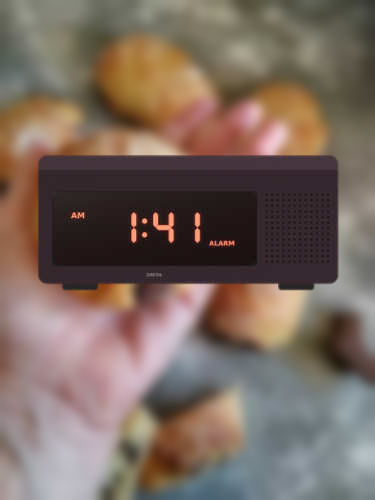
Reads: 1h41
